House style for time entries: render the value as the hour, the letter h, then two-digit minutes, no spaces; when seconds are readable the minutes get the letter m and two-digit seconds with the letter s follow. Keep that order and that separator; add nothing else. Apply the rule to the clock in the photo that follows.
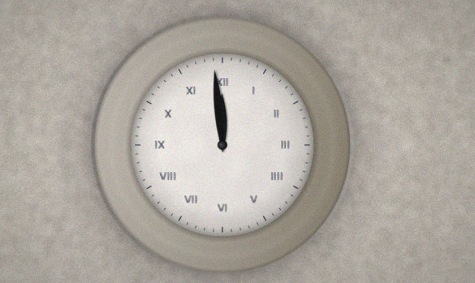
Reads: 11h59
